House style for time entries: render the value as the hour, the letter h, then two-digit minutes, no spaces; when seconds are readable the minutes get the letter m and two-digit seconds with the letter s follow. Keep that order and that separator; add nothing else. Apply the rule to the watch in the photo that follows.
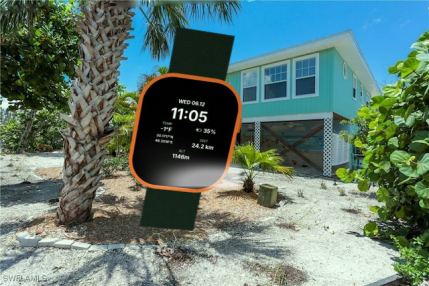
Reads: 11h05
